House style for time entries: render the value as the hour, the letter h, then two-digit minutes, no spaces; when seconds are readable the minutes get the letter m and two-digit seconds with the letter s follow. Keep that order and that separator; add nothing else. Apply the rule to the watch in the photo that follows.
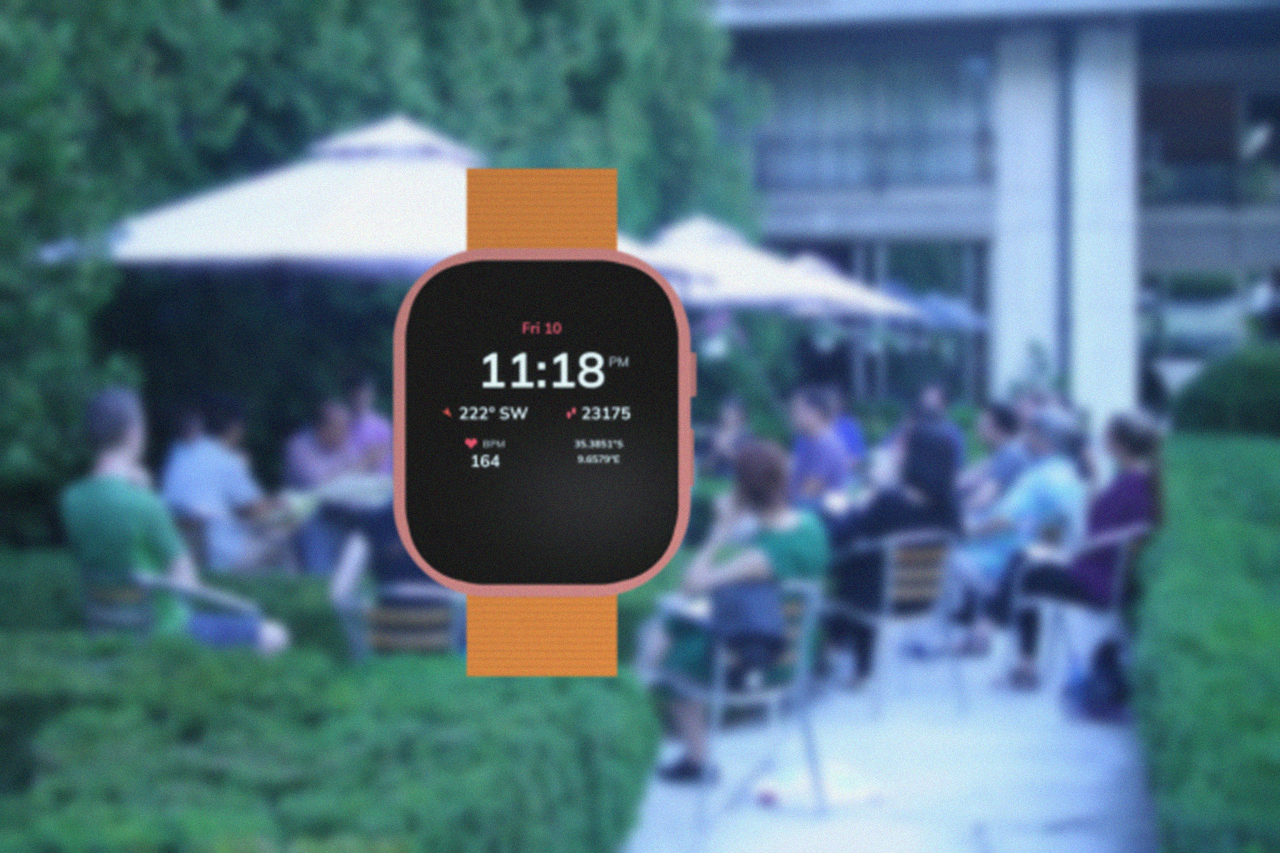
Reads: 11h18
